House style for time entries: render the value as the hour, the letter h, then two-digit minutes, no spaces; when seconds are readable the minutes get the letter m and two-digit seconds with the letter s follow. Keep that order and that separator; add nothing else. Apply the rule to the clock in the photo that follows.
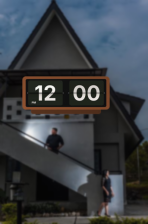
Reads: 12h00
